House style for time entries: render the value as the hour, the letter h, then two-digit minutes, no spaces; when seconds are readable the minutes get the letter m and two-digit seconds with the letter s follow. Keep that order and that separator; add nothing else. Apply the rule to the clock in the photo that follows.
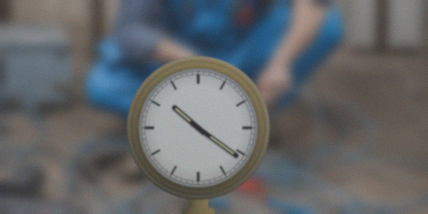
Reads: 10h21
